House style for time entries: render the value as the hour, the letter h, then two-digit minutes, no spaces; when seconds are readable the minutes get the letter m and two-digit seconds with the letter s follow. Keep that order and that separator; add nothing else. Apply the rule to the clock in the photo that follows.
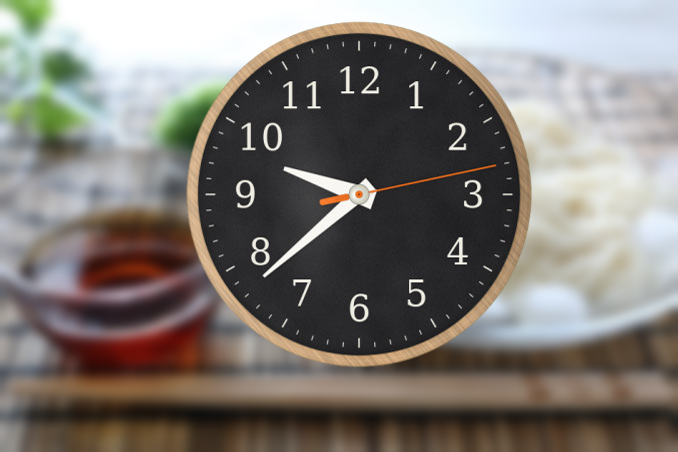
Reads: 9h38m13s
